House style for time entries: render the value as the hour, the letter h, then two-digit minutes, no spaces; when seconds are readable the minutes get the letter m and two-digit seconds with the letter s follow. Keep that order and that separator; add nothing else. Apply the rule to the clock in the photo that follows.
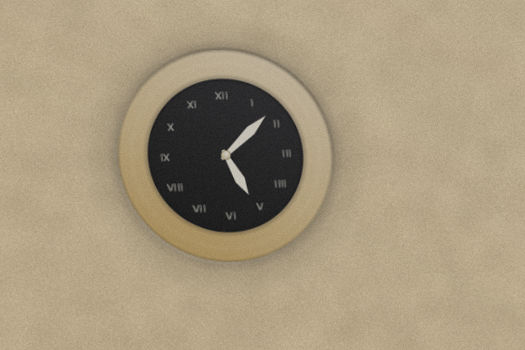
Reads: 5h08
